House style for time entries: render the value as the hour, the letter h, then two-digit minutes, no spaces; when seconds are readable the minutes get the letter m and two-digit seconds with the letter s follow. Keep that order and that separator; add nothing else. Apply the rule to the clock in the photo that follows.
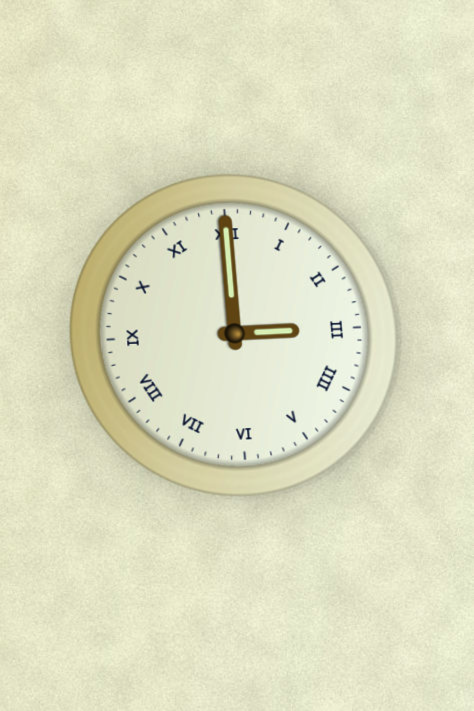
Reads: 3h00
